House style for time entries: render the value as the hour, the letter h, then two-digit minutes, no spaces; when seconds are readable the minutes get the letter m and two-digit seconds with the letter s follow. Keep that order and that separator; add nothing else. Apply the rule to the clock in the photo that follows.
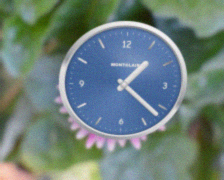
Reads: 1h22
